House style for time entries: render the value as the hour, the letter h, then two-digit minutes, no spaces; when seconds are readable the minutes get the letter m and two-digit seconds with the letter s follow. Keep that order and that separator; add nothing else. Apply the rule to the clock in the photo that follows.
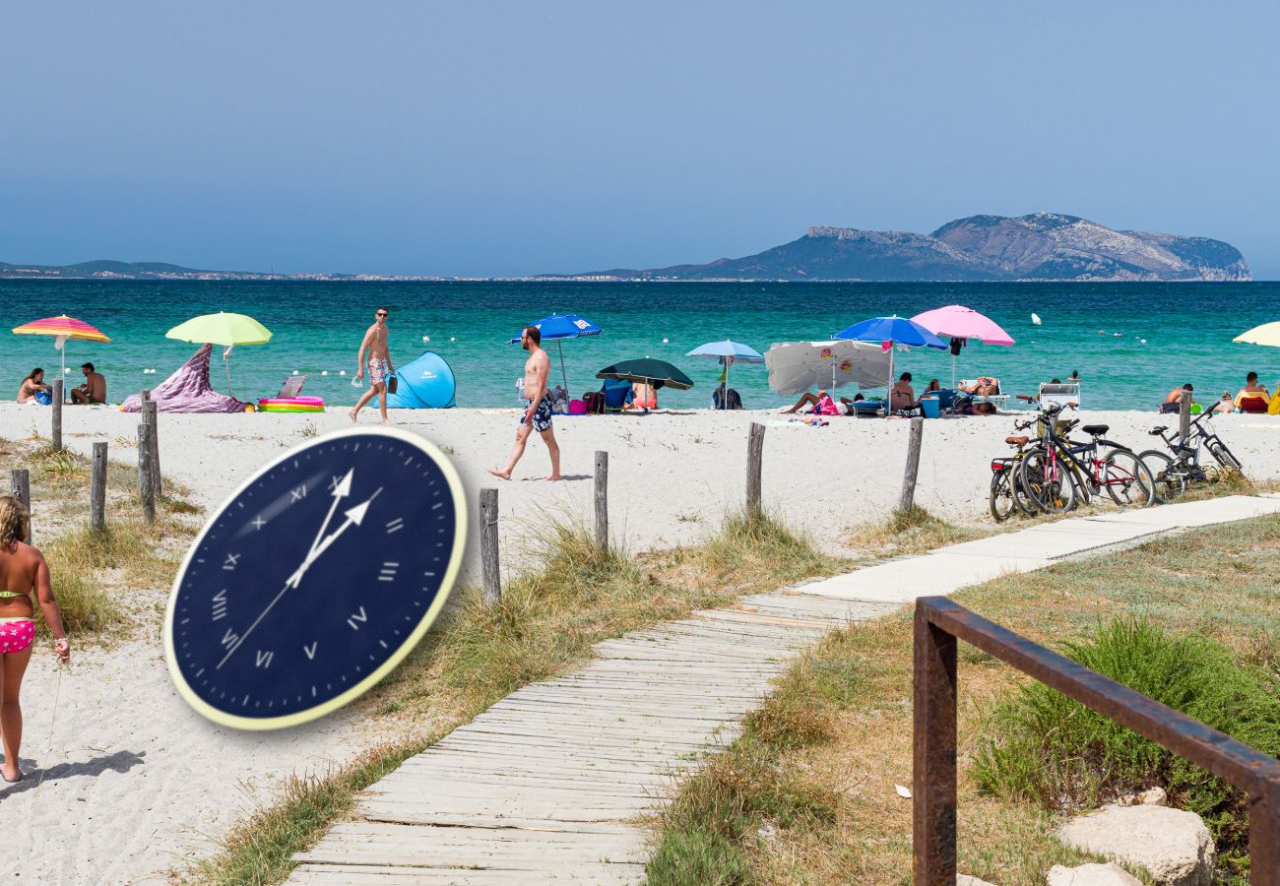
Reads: 1h00m34s
